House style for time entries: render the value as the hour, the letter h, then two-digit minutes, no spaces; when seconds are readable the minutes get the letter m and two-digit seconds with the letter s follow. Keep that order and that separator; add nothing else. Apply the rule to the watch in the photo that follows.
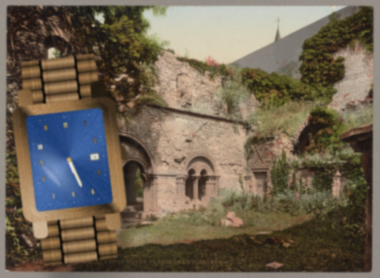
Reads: 5h27
